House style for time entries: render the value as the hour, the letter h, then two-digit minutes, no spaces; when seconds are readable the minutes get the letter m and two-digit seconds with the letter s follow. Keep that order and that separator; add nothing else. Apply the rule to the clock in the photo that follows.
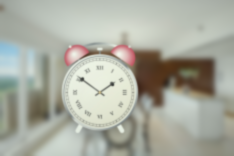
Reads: 1h51
